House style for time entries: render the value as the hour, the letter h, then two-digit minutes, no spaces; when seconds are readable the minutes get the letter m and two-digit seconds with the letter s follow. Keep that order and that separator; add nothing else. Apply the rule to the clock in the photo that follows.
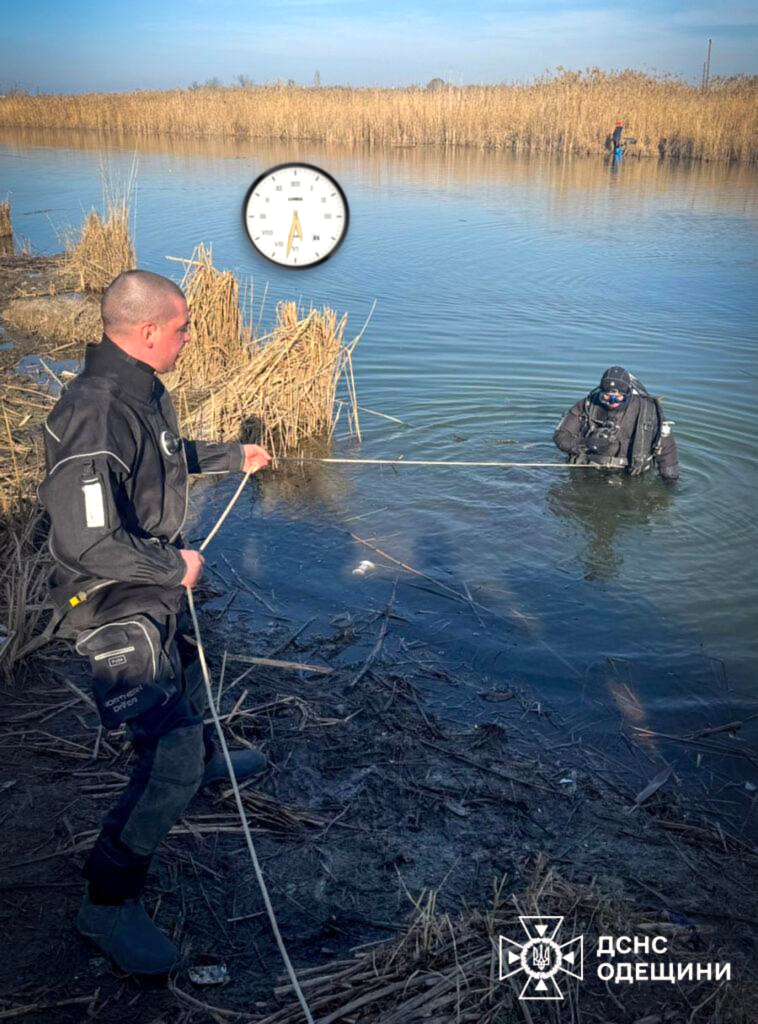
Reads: 5h32
